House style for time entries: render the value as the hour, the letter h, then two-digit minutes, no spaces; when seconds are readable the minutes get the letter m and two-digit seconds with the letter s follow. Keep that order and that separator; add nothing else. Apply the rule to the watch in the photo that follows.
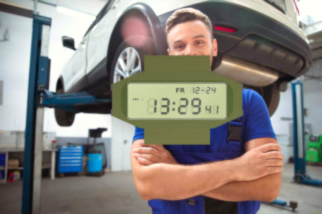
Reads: 13h29m41s
